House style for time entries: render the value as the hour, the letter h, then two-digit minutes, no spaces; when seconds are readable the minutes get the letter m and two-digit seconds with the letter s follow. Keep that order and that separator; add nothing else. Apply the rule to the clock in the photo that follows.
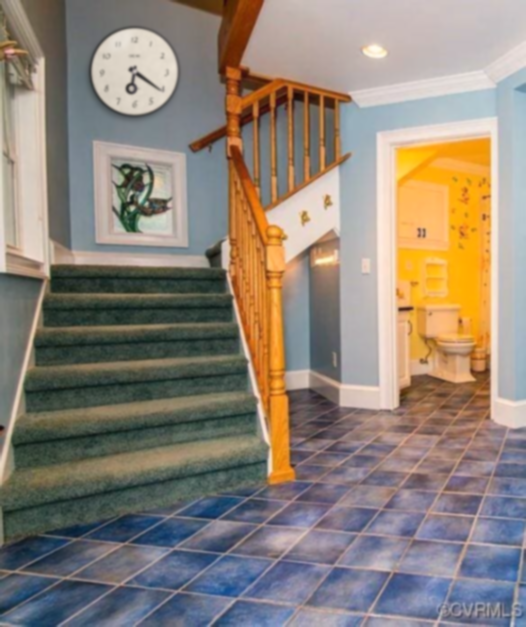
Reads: 6h21
